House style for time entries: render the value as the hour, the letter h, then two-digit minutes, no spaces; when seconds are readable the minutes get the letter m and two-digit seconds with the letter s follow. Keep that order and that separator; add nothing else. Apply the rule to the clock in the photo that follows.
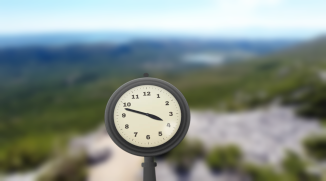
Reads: 3h48
